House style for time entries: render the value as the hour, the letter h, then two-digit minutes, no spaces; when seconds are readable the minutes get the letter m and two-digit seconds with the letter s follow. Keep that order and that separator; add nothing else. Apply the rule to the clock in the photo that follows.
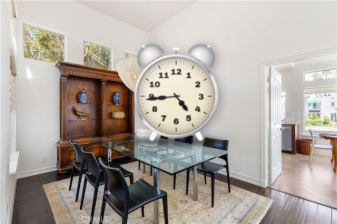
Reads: 4h44
